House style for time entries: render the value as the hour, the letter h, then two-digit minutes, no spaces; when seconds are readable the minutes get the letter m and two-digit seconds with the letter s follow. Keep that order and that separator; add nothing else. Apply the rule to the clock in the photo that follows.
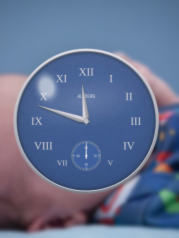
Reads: 11h48
